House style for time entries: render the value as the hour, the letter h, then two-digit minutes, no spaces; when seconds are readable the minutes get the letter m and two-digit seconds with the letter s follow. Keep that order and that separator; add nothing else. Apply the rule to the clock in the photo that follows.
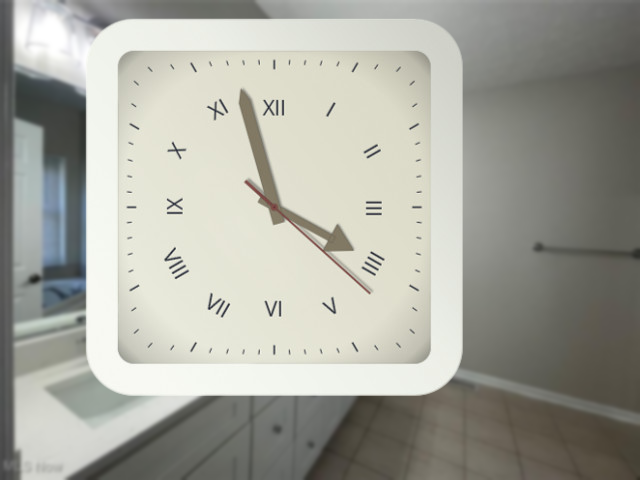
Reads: 3h57m22s
